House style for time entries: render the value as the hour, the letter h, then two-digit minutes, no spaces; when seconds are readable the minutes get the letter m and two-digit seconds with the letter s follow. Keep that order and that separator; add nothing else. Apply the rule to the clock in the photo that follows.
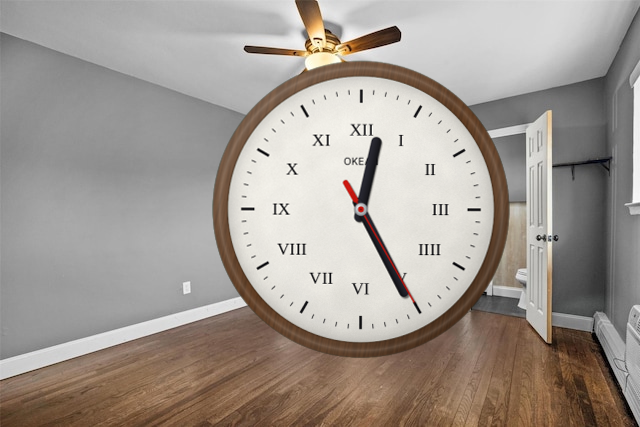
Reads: 12h25m25s
